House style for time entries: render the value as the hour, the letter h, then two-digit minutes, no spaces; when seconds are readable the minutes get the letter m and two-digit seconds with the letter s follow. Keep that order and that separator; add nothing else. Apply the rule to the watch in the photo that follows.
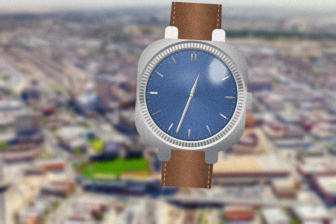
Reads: 12h33
